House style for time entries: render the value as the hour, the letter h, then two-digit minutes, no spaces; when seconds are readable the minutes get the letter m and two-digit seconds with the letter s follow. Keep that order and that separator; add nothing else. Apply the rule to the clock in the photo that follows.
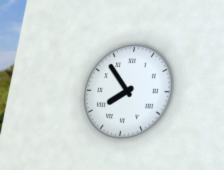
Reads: 7h53
